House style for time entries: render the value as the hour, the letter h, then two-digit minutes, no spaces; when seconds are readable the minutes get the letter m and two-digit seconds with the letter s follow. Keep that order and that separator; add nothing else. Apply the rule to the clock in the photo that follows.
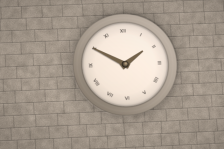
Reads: 1h50
